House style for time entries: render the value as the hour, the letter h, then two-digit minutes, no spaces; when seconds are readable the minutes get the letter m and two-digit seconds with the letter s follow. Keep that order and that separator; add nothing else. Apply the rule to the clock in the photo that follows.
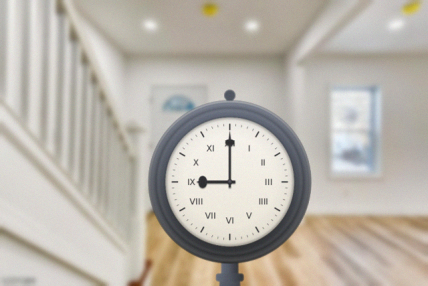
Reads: 9h00
